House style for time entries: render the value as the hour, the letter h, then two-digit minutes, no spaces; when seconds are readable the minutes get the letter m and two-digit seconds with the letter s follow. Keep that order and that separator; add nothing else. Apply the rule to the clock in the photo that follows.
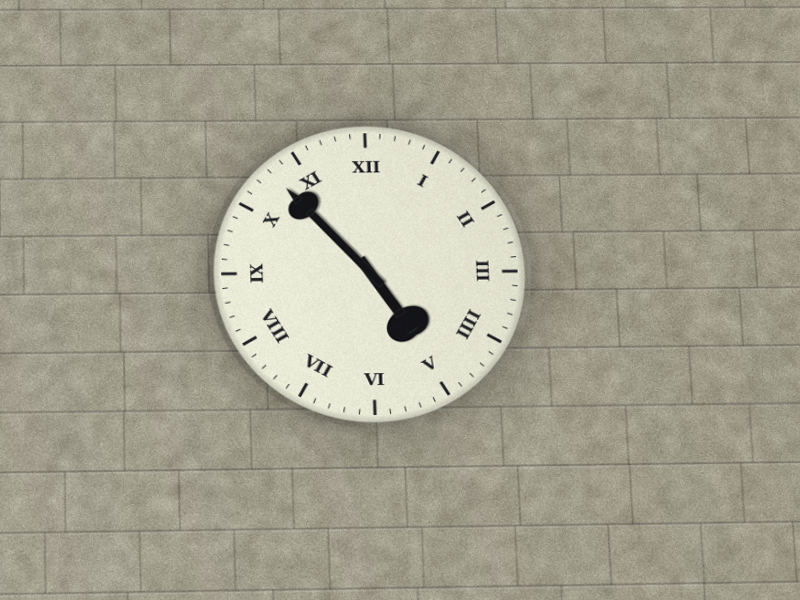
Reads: 4h53
